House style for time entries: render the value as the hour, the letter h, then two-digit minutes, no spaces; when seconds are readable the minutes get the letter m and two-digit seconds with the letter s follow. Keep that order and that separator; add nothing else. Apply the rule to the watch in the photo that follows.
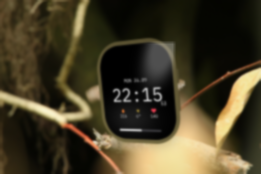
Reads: 22h15
